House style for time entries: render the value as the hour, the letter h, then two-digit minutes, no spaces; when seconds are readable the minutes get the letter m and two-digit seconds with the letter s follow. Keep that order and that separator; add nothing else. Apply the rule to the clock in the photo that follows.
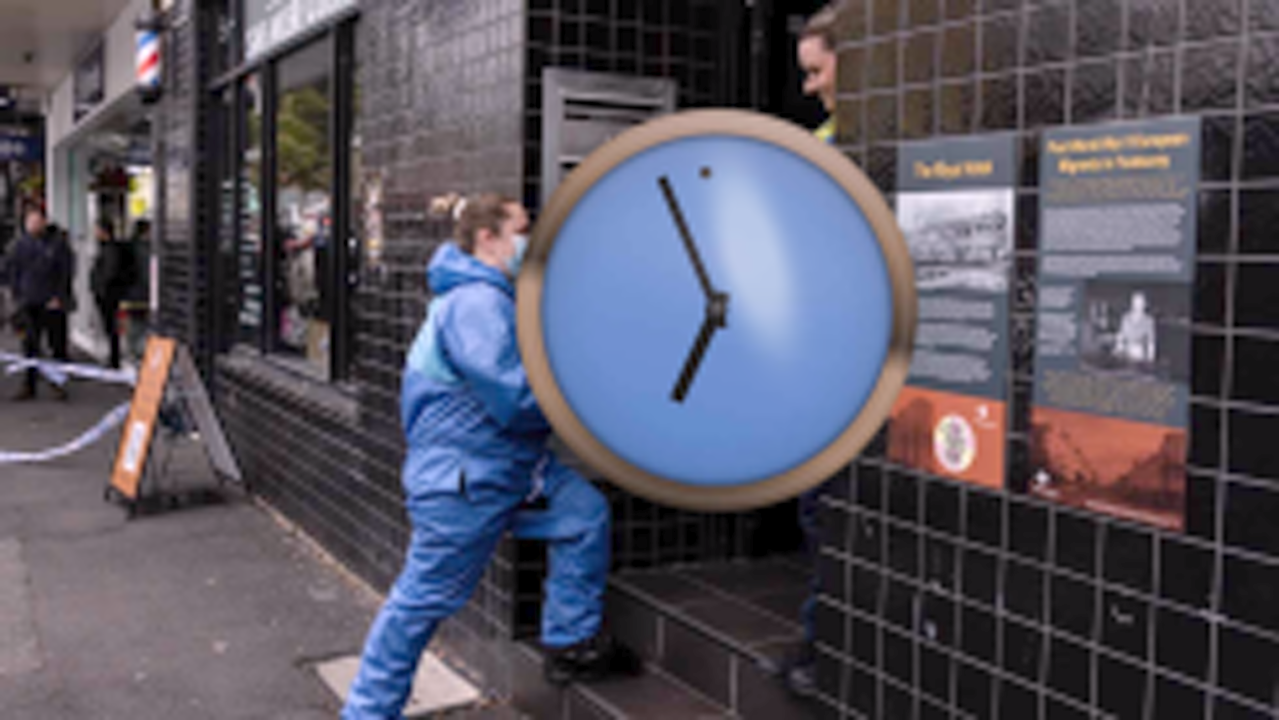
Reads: 6h57
